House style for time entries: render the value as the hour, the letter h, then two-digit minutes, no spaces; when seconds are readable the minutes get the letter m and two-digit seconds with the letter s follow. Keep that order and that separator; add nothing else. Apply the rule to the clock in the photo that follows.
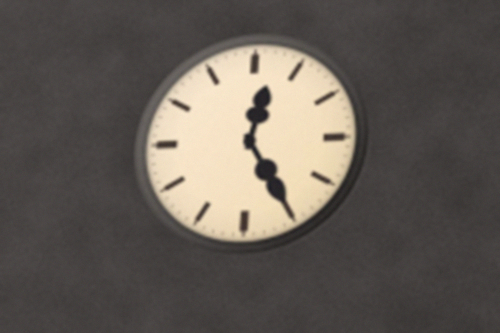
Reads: 12h25
